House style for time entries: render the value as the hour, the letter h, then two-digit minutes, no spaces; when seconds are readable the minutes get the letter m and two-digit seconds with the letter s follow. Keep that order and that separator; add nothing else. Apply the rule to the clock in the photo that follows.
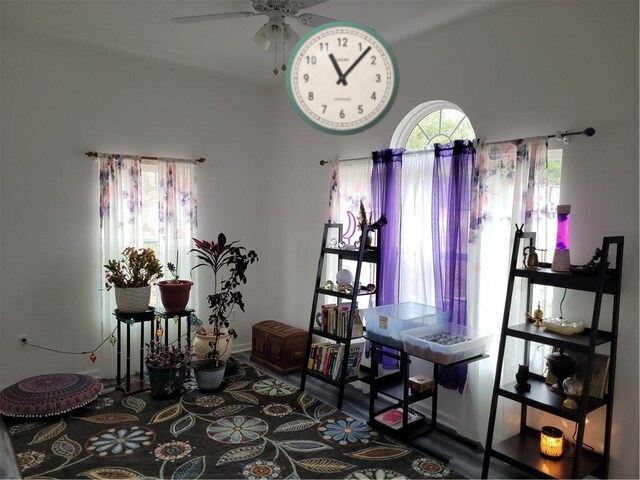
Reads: 11h07
